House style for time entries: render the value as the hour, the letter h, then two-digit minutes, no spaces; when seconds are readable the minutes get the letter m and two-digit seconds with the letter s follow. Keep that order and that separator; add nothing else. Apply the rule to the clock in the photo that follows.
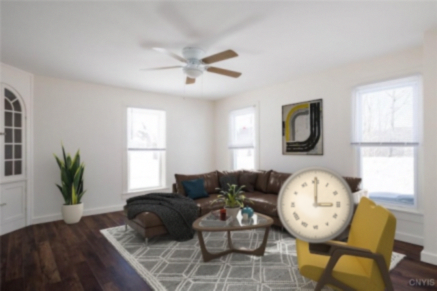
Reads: 3h00
